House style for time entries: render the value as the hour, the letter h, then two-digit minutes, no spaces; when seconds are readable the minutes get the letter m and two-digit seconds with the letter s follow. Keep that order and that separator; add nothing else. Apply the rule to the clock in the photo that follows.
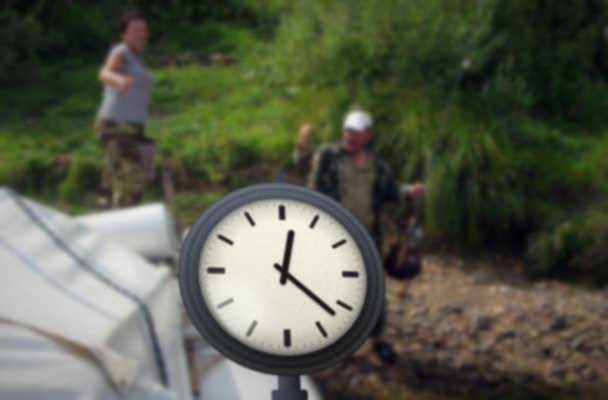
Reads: 12h22
